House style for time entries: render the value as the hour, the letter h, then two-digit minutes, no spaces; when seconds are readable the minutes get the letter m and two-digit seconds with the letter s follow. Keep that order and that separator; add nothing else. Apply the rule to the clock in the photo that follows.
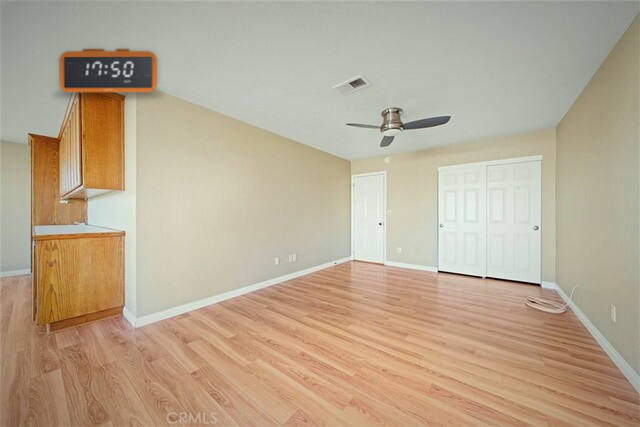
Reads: 17h50
